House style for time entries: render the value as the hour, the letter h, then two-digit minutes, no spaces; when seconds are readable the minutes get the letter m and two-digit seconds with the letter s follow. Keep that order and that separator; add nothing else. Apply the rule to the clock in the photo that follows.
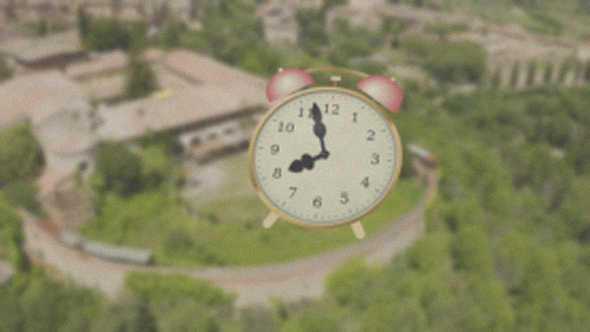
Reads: 7h57
